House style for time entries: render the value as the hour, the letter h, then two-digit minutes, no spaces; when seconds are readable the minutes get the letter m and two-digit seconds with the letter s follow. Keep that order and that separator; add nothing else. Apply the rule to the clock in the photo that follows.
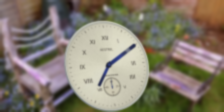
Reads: 7h10
